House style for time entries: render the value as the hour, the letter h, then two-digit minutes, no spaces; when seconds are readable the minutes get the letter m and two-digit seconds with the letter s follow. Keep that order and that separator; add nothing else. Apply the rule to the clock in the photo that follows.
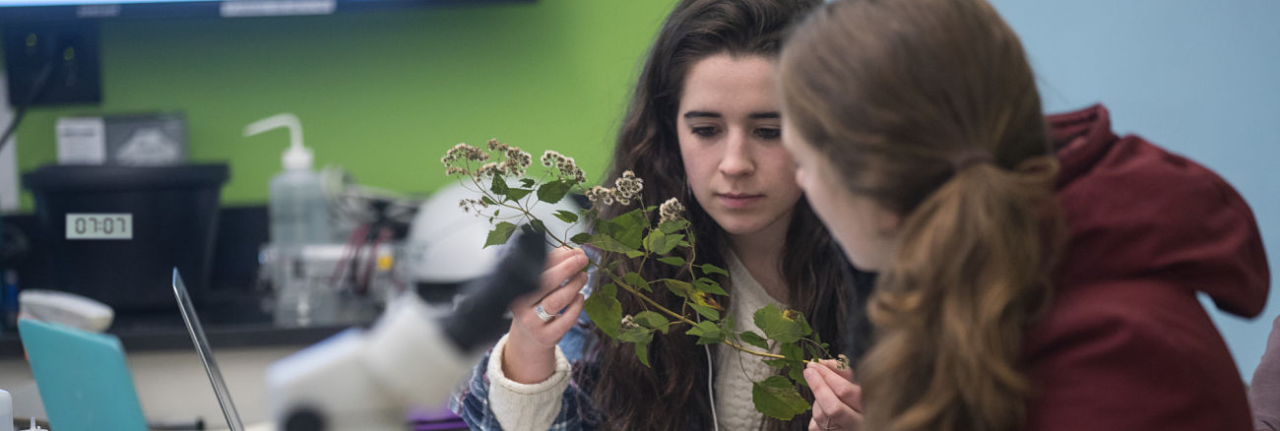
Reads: 7h07
